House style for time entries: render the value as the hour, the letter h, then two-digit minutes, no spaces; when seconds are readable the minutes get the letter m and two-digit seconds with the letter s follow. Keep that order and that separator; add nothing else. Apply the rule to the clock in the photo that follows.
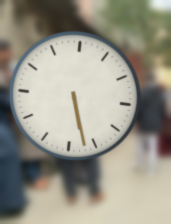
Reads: 5h27
